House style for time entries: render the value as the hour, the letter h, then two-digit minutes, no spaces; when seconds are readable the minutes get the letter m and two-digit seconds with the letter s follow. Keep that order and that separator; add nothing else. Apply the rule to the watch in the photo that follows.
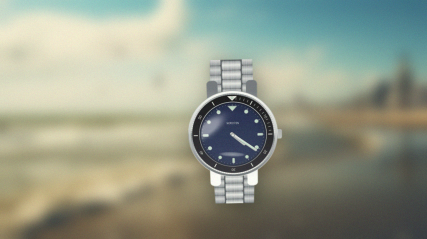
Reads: 4h21
